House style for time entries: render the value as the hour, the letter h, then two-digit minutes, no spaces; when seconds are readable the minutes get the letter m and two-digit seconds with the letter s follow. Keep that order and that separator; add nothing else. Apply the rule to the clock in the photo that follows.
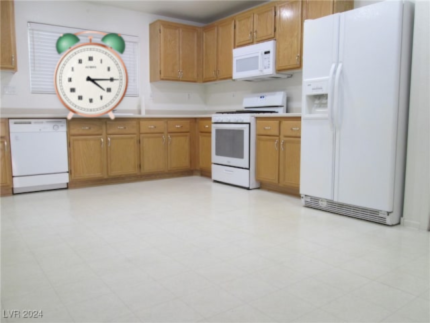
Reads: 4h15
